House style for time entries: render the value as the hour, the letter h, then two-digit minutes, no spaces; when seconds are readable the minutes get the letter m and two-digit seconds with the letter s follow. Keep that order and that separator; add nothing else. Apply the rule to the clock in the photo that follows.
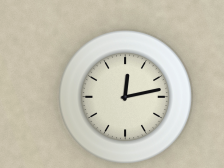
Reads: 12h13
